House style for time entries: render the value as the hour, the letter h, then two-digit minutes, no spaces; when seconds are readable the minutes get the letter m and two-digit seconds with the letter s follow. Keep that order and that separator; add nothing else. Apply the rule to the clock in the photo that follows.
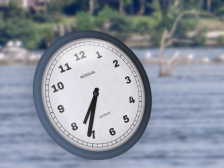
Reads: 7h36
